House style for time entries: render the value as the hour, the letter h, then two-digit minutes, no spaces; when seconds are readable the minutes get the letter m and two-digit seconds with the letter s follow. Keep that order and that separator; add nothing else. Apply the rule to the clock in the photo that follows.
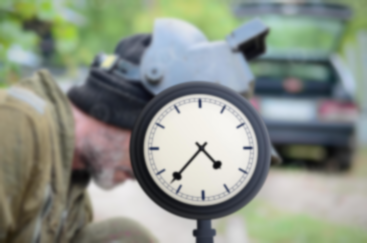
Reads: 4h37
